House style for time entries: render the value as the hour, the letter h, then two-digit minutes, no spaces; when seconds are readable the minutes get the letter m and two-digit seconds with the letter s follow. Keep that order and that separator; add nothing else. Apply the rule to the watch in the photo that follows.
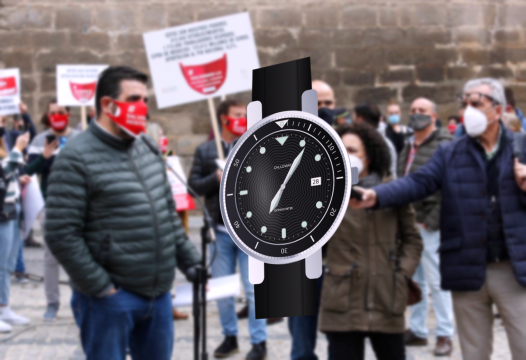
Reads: 7h06
